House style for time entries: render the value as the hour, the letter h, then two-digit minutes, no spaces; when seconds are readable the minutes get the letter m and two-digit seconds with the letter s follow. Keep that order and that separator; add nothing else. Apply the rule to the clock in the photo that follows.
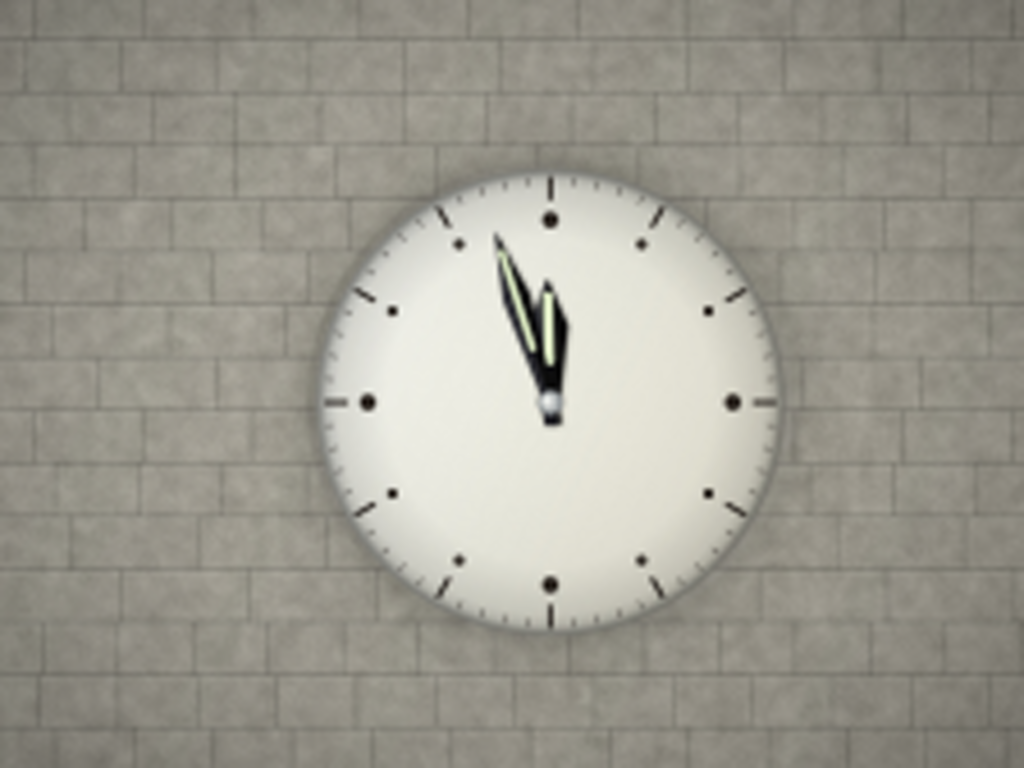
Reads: 11h57
